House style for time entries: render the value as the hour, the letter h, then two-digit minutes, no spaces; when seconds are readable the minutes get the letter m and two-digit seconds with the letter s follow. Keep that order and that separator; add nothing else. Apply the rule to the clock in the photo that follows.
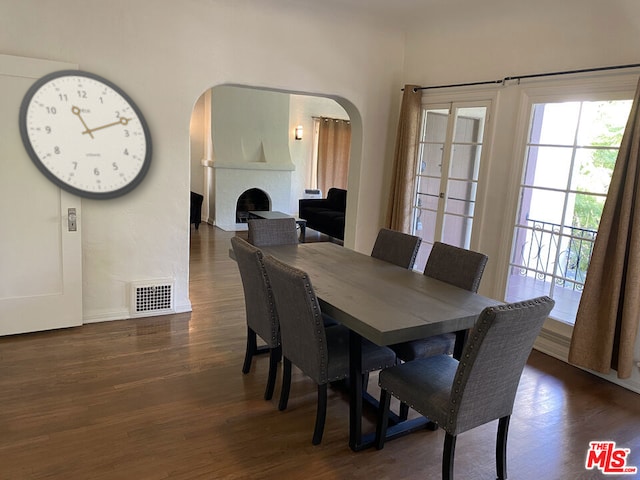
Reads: 11h12
